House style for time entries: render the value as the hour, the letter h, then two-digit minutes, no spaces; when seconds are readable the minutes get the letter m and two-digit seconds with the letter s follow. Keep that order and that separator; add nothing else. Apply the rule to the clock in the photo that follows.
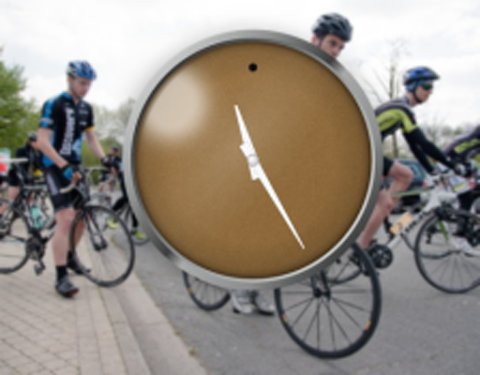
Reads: 11h25
